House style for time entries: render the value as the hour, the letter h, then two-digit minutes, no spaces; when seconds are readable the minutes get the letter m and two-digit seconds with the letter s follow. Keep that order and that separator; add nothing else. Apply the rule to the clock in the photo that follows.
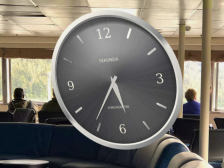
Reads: 5h36
